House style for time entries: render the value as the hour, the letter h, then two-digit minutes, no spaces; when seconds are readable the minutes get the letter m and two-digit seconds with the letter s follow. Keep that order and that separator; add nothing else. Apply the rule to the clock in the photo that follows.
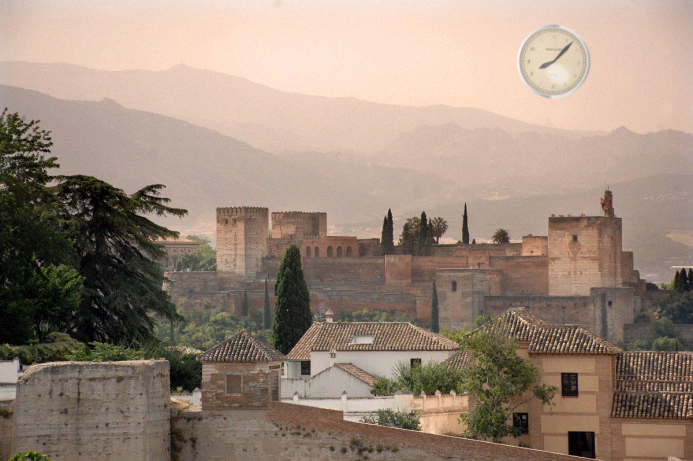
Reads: 8h07
